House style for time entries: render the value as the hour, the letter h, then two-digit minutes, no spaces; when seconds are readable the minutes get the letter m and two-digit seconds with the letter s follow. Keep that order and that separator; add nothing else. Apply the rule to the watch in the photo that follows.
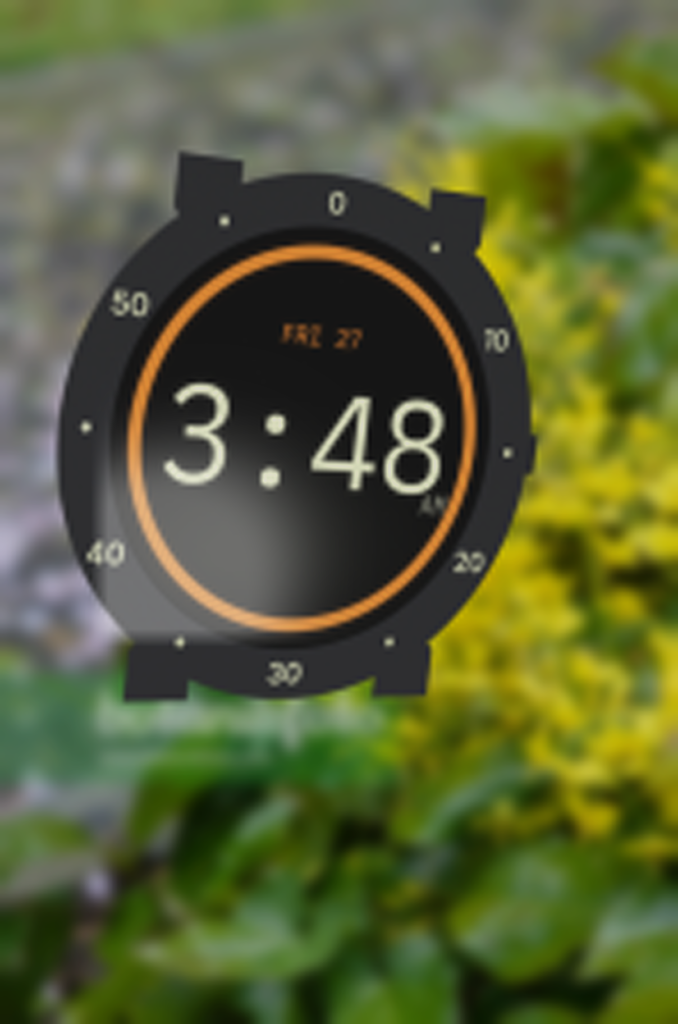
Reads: 3h48
